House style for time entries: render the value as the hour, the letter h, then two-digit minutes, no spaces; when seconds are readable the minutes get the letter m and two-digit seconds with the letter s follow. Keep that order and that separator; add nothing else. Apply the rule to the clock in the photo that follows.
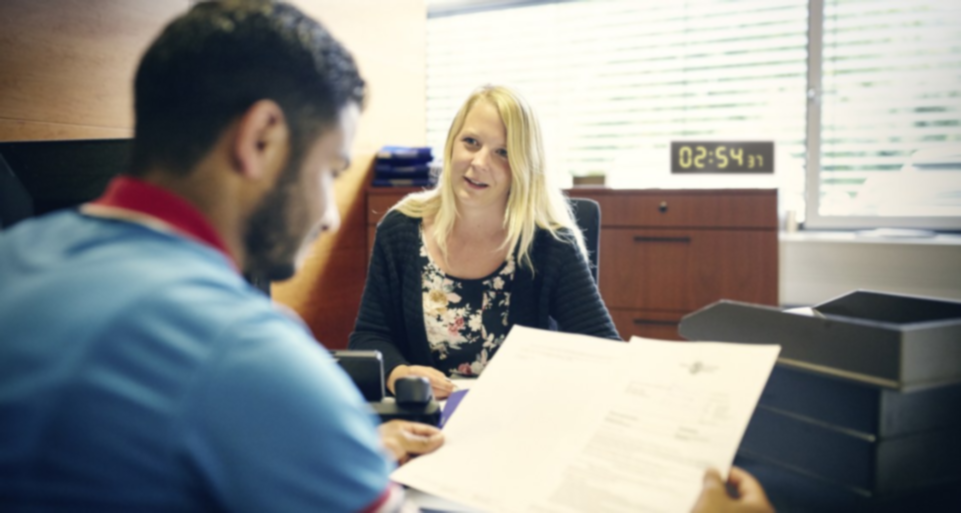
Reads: 2h54
